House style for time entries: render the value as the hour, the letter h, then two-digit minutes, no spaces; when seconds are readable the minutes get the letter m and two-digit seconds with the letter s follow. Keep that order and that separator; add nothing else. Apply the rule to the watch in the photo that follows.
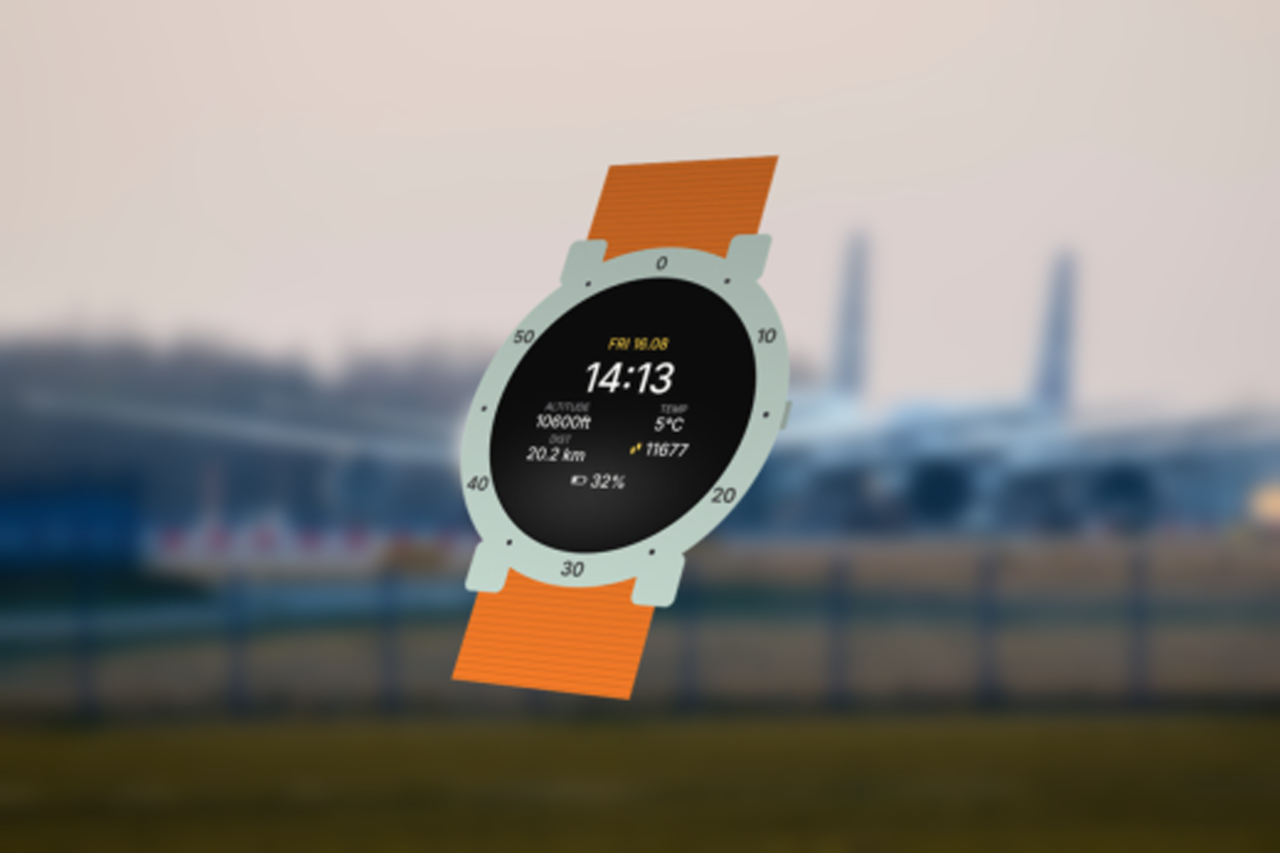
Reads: 14h13
